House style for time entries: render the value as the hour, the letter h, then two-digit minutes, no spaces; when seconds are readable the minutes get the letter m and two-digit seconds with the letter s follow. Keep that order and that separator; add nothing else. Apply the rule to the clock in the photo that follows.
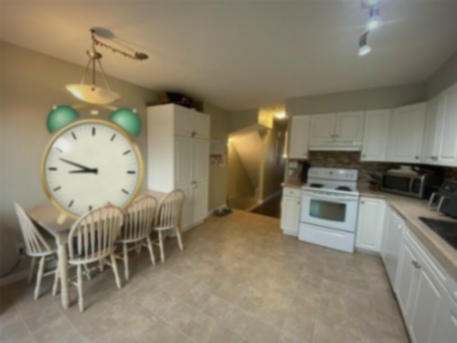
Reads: 8h48
